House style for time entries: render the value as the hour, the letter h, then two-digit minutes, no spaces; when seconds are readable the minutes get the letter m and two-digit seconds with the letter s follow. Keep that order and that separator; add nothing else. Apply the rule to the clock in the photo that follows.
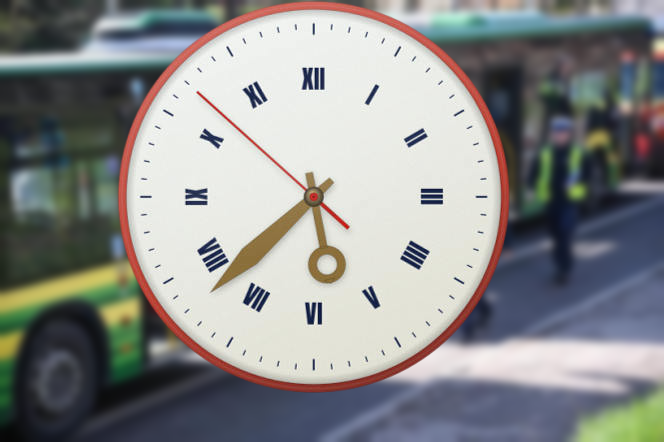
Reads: 5h37m52s
